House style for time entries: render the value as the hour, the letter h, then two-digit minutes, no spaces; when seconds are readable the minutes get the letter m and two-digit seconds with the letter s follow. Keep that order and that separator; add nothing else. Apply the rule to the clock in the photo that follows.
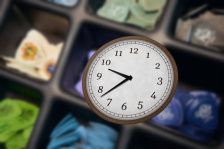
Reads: 9h38
